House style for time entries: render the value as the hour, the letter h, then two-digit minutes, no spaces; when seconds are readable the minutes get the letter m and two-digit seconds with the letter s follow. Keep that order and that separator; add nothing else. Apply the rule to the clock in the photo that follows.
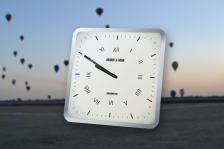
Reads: 9h50
